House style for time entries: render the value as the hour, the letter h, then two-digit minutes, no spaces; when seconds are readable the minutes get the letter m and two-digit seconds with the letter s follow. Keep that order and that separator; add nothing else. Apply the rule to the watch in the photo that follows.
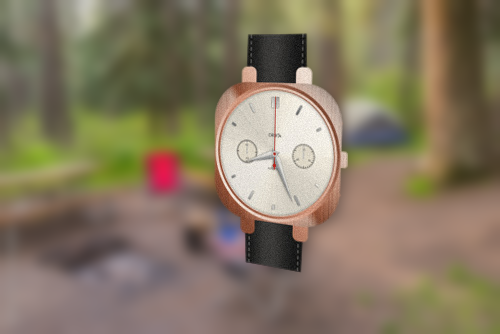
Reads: 8h26
